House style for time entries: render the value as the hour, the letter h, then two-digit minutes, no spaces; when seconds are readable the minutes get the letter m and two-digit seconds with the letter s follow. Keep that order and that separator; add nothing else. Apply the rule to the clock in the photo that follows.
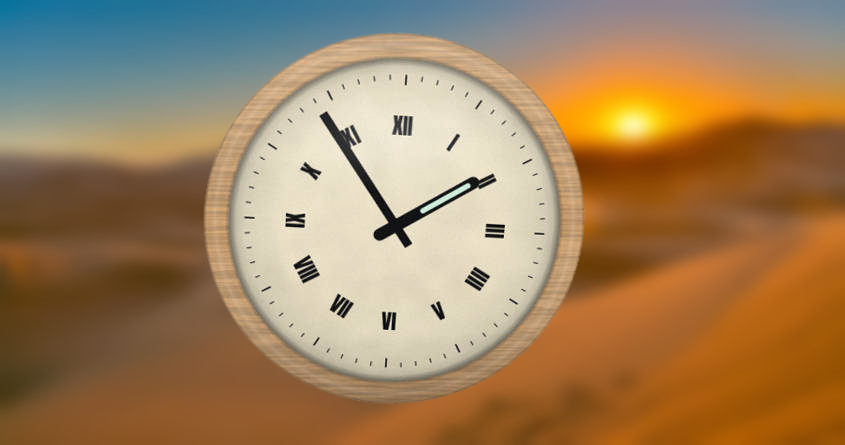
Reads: 1h54
